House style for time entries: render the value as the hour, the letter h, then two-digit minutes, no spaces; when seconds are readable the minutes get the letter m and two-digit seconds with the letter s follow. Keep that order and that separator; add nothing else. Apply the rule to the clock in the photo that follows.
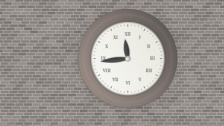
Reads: 11h44
